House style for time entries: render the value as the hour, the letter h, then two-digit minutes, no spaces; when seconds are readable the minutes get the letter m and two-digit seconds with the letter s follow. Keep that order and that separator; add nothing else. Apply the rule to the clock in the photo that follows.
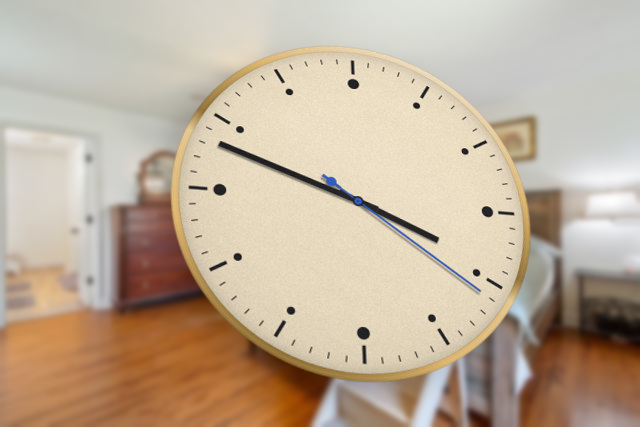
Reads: 3h48m21s
